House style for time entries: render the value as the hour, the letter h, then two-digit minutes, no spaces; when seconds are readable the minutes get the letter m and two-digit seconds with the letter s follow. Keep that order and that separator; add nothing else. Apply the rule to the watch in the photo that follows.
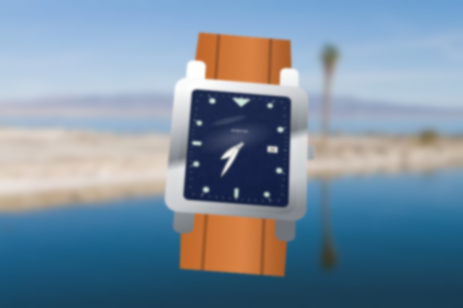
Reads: 7h34
